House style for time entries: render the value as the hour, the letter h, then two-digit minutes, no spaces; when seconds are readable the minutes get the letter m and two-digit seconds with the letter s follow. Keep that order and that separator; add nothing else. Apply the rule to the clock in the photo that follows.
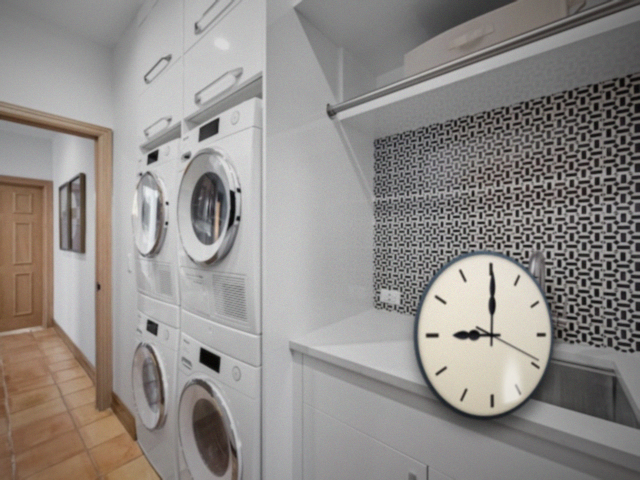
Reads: 9h00m19s
